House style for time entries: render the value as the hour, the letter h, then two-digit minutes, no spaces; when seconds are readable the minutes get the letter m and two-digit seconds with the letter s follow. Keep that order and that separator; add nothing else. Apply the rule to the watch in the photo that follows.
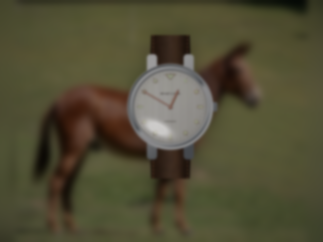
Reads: 12h50
